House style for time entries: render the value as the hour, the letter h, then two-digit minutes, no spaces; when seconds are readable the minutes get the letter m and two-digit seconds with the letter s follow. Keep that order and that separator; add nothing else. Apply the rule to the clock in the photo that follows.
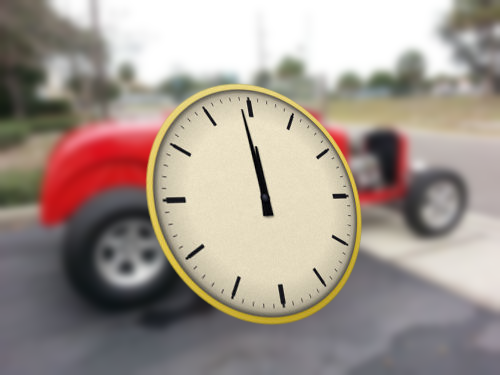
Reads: 11h59
